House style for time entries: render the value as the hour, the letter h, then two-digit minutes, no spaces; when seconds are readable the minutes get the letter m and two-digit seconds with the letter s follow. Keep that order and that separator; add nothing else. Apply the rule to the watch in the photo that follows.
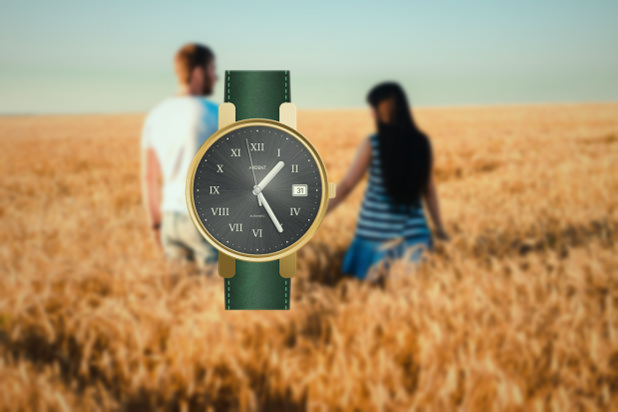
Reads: 1h24m58s
